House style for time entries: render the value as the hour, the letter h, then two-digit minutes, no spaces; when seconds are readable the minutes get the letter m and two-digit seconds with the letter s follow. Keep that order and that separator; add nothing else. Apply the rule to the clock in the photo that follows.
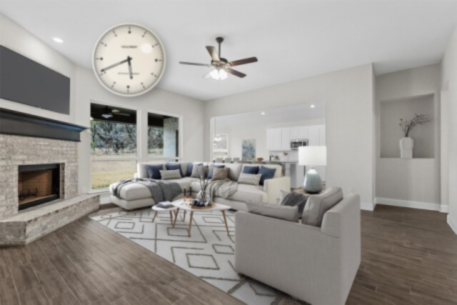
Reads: 5h41
